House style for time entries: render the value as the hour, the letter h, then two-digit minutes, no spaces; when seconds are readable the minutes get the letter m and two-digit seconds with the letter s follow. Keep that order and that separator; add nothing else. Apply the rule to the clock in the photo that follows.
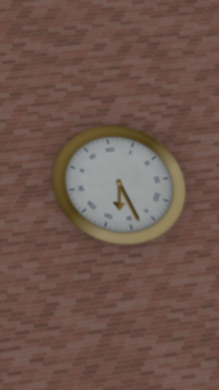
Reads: 6h28
